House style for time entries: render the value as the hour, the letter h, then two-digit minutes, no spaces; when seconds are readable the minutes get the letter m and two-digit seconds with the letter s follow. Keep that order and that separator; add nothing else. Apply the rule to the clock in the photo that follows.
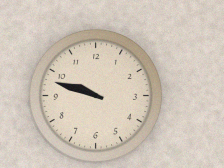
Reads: 9h48
